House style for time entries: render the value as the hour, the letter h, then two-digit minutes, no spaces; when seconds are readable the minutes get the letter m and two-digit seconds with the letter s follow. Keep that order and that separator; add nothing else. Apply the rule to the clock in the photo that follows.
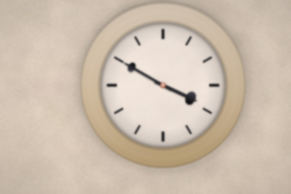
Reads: 3h50
